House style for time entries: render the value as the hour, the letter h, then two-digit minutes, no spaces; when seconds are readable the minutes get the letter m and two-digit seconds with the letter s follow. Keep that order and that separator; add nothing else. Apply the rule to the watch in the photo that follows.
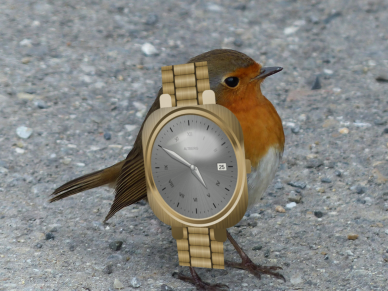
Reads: 4h50
